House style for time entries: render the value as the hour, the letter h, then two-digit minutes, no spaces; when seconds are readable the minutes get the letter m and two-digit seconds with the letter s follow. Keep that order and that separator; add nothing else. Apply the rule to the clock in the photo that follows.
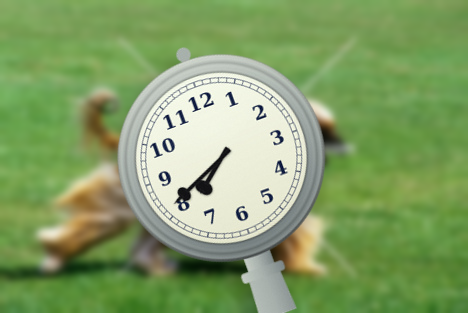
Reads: 7h41
